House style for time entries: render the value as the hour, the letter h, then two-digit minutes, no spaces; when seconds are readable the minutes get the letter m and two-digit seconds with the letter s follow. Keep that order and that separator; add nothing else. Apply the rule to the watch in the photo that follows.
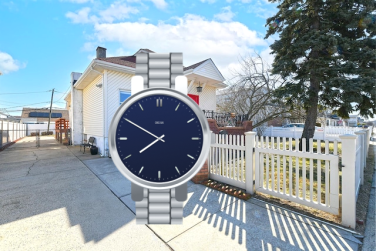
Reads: 7h50
